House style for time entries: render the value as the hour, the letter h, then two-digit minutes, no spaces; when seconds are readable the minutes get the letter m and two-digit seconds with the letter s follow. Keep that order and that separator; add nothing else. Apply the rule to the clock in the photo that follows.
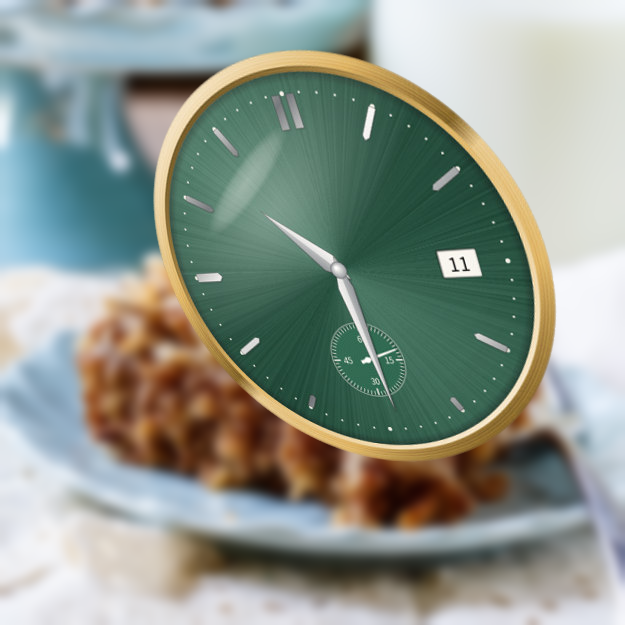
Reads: 10h29m12s
